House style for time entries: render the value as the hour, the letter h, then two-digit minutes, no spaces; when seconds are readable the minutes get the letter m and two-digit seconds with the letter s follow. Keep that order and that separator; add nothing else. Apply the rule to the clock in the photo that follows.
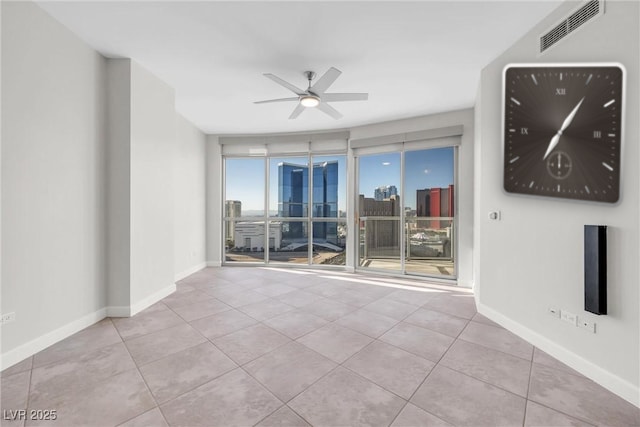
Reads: 7h06
